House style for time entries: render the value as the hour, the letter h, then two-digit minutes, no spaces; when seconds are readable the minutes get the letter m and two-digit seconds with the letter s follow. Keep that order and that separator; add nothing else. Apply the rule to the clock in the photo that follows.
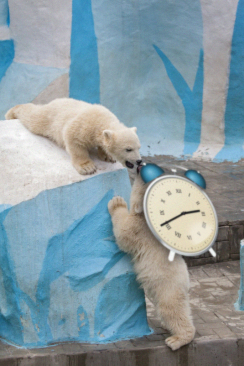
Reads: 2h41
